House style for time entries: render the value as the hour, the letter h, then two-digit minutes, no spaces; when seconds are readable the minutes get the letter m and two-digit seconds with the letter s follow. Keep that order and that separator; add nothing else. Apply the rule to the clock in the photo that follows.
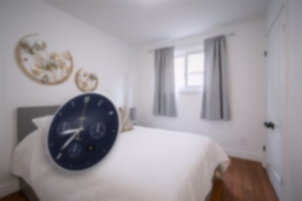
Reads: 8h36
